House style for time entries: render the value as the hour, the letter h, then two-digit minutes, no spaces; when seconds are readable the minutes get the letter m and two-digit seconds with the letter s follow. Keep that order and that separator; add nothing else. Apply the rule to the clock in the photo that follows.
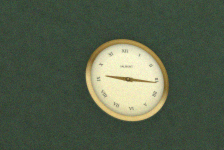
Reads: 9h16
